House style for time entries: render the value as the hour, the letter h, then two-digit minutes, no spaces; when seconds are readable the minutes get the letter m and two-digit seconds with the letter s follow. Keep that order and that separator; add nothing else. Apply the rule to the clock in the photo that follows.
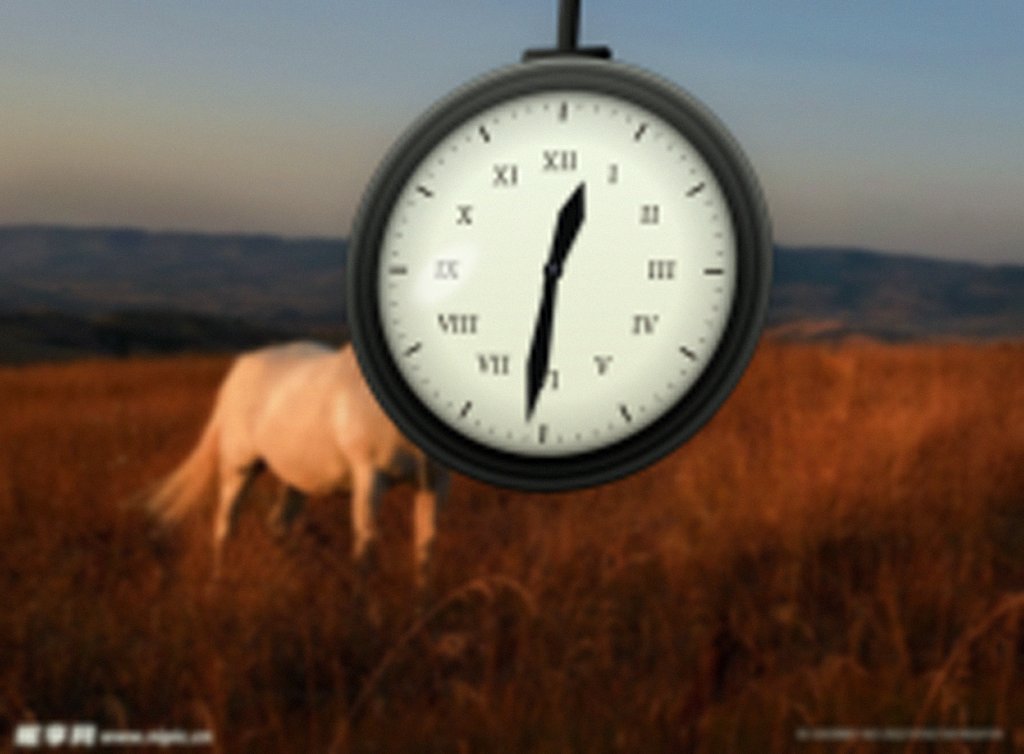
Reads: 12h31
